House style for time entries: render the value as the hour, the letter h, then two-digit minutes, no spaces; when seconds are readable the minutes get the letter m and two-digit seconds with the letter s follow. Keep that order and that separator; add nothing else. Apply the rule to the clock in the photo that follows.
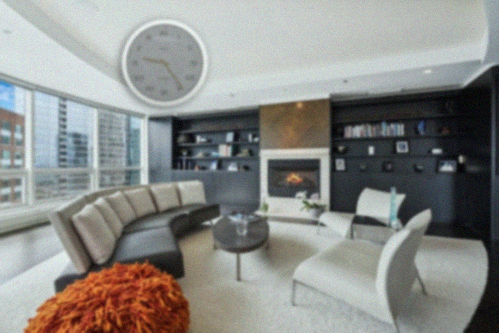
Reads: 9h24
